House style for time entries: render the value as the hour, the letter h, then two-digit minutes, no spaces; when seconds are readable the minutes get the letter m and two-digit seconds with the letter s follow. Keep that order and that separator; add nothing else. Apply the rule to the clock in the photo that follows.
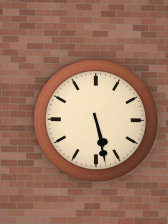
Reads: 5h28
